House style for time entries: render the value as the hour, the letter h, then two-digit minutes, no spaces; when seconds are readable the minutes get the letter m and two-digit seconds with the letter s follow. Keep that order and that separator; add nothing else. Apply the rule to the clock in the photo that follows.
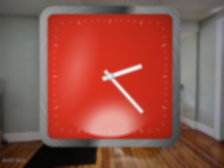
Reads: 2h23
